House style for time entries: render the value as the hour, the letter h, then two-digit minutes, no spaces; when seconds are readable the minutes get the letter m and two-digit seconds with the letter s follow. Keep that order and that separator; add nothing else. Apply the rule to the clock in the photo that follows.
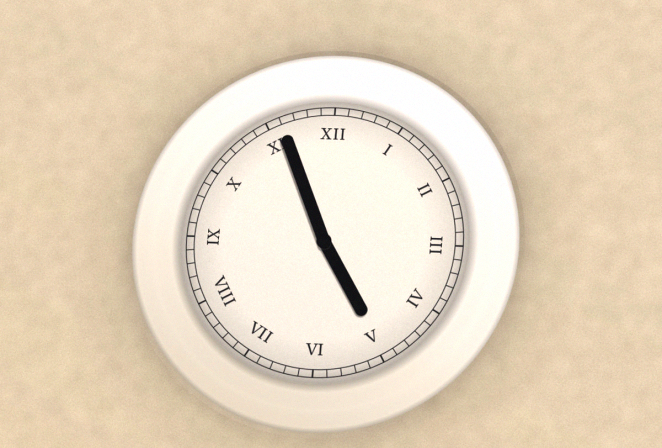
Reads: 4h56
